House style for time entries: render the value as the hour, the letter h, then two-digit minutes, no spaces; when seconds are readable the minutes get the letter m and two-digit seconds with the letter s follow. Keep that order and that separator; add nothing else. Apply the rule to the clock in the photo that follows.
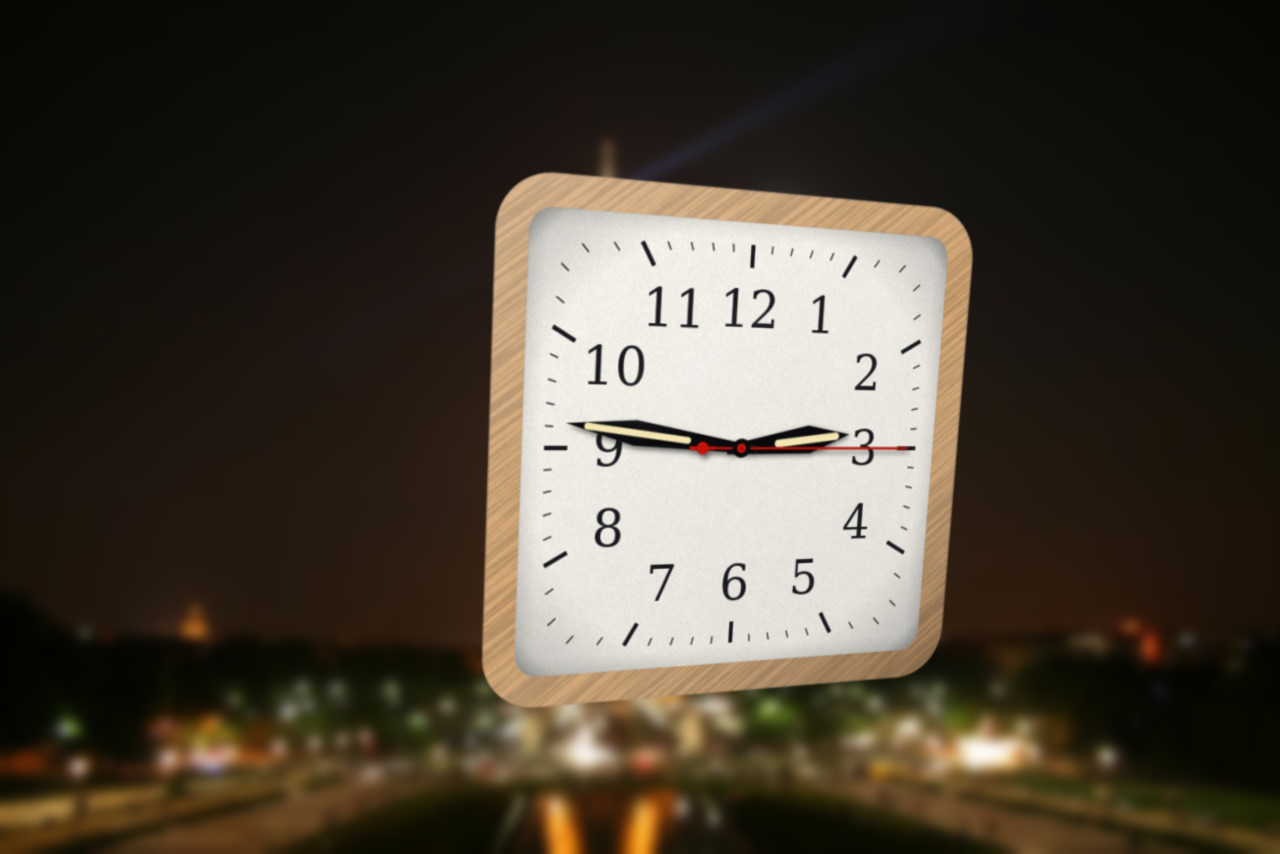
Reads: 2h46m15s
